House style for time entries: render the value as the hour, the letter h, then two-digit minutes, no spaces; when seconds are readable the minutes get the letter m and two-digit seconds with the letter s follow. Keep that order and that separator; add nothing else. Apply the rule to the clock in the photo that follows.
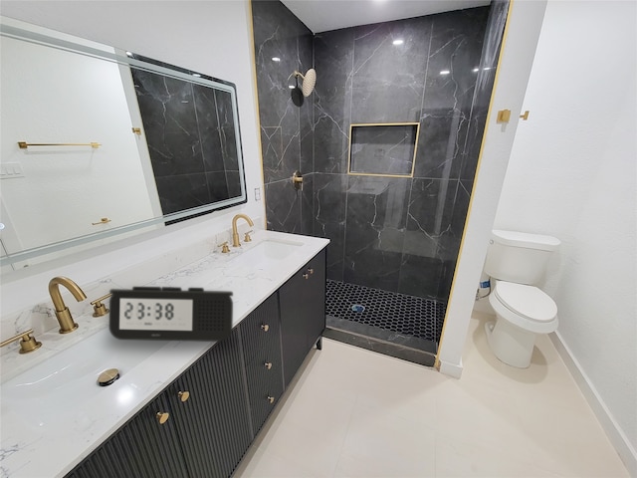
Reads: 23h38
